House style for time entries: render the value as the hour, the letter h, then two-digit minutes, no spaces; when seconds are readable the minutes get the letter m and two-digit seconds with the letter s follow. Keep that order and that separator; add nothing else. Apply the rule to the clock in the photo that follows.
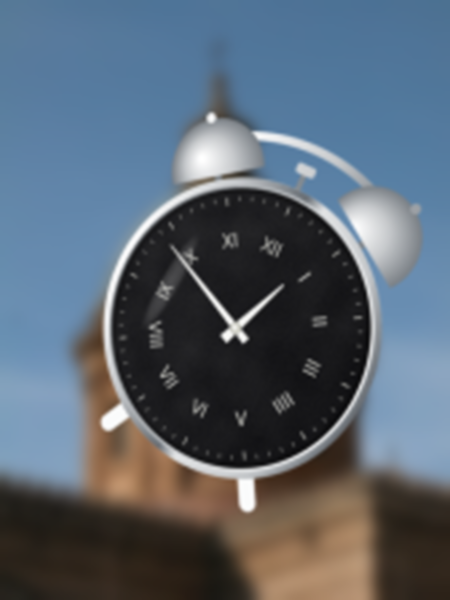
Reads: 12h49
